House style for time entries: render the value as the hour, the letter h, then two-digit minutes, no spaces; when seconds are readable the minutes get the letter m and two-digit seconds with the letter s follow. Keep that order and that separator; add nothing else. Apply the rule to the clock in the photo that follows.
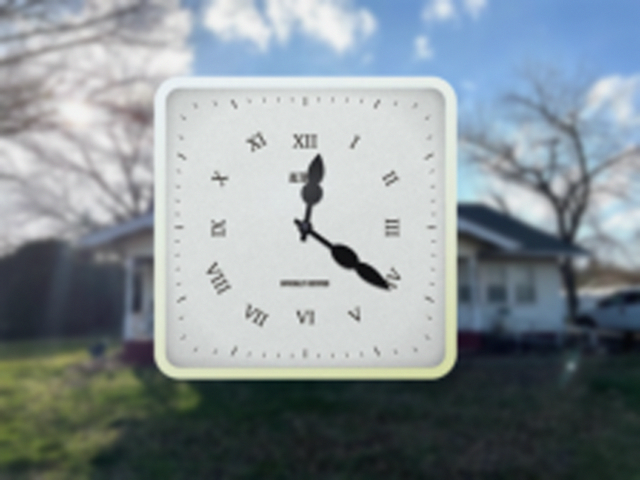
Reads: 12h21
